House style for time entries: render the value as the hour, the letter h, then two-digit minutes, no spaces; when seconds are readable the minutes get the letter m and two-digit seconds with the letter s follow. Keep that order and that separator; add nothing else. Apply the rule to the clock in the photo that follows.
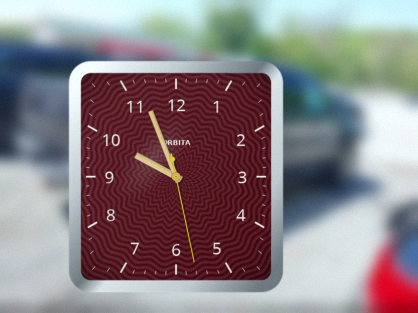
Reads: 9h56m28s
